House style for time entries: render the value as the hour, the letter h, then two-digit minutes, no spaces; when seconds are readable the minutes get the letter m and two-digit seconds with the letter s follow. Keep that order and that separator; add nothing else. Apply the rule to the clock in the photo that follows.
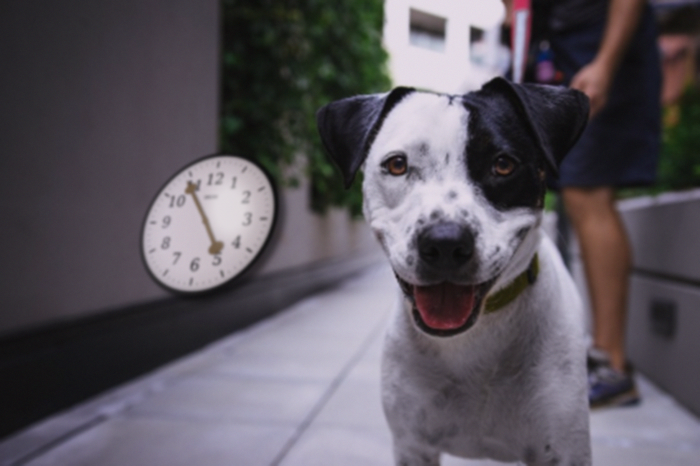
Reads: 4h54
